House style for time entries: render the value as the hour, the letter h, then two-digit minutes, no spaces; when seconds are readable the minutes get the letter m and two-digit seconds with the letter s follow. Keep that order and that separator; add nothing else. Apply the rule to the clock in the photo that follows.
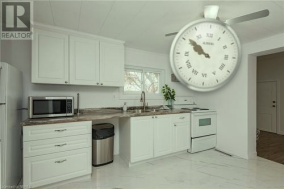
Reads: 9h51
